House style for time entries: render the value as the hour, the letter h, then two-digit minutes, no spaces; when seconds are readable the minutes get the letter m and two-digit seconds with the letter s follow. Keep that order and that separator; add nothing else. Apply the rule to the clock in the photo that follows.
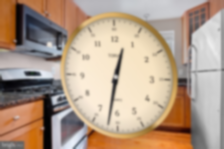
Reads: 12h32
